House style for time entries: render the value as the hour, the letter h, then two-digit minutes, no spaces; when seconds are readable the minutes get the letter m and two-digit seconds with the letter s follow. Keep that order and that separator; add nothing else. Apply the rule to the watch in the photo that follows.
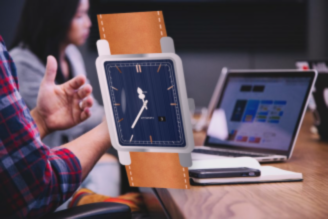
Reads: 11h36
